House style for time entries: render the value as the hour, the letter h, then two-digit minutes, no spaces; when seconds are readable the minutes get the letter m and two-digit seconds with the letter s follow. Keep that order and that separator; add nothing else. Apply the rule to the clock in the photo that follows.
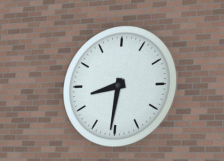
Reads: 8h31
